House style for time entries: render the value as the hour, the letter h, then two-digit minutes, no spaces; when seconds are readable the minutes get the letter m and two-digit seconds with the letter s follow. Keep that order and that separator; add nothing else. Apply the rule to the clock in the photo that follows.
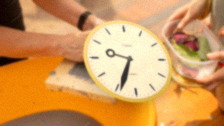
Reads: 9h34
